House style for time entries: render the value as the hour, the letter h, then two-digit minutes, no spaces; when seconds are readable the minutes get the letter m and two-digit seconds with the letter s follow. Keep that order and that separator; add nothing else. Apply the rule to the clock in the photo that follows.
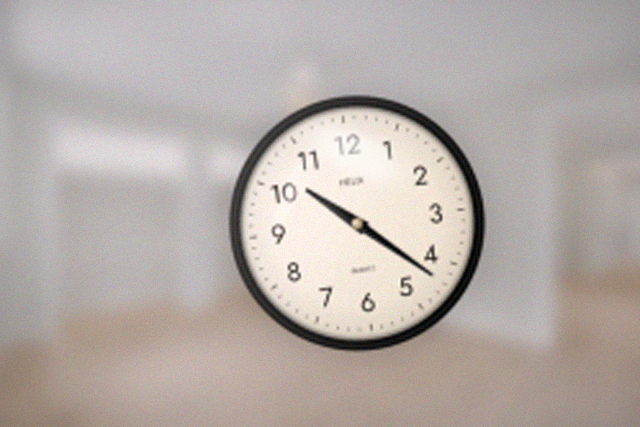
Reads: 10h22
